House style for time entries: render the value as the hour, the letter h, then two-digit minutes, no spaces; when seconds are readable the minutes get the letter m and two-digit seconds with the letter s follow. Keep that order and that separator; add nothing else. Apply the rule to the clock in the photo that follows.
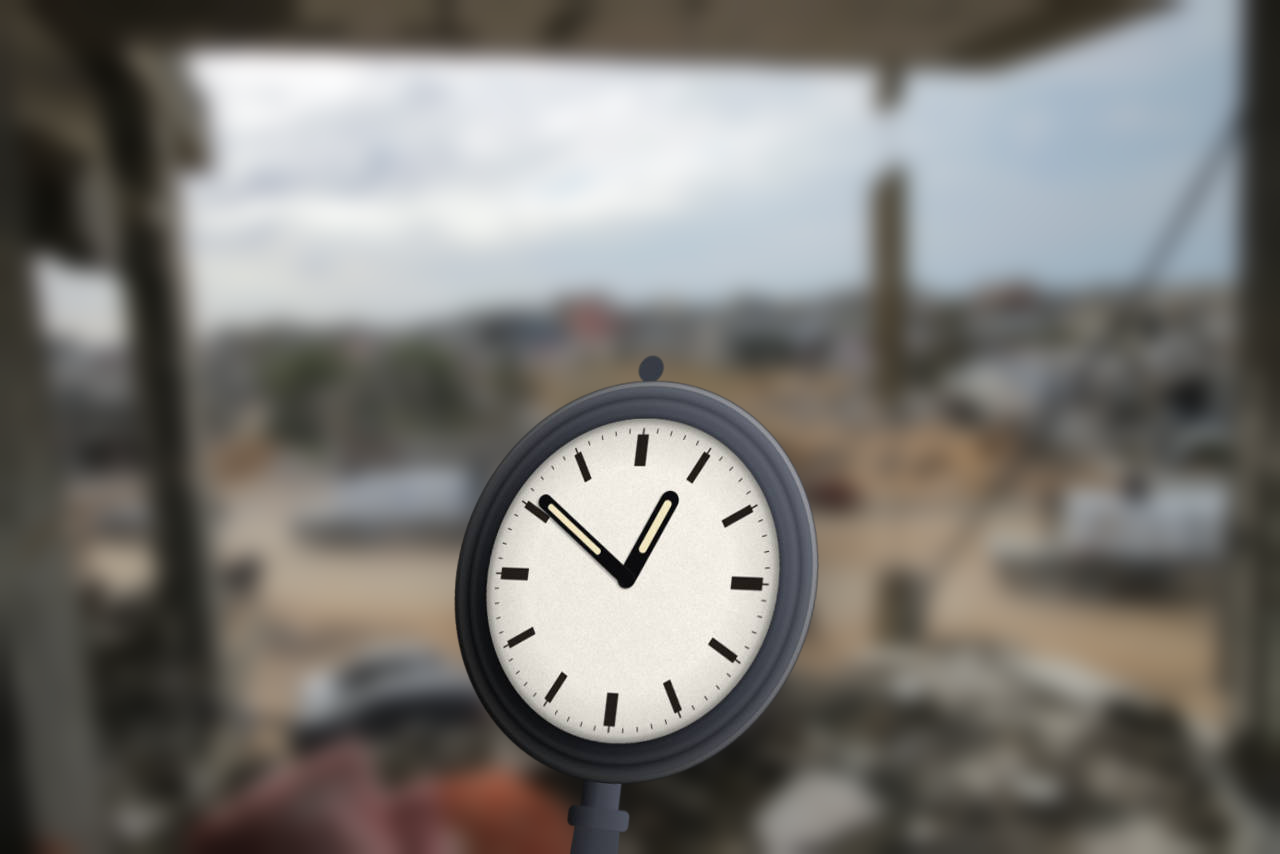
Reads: 12h51
